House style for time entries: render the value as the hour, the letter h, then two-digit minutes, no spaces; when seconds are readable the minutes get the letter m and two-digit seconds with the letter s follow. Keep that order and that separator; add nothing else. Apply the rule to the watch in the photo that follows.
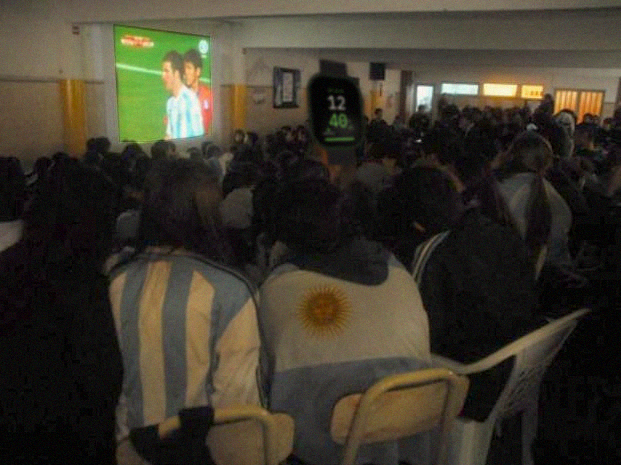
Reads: 12h40
